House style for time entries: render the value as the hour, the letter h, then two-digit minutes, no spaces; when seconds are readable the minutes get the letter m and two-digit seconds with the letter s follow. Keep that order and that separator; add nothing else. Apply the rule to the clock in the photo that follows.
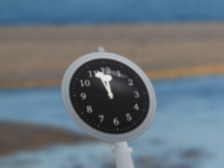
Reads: 11h57
